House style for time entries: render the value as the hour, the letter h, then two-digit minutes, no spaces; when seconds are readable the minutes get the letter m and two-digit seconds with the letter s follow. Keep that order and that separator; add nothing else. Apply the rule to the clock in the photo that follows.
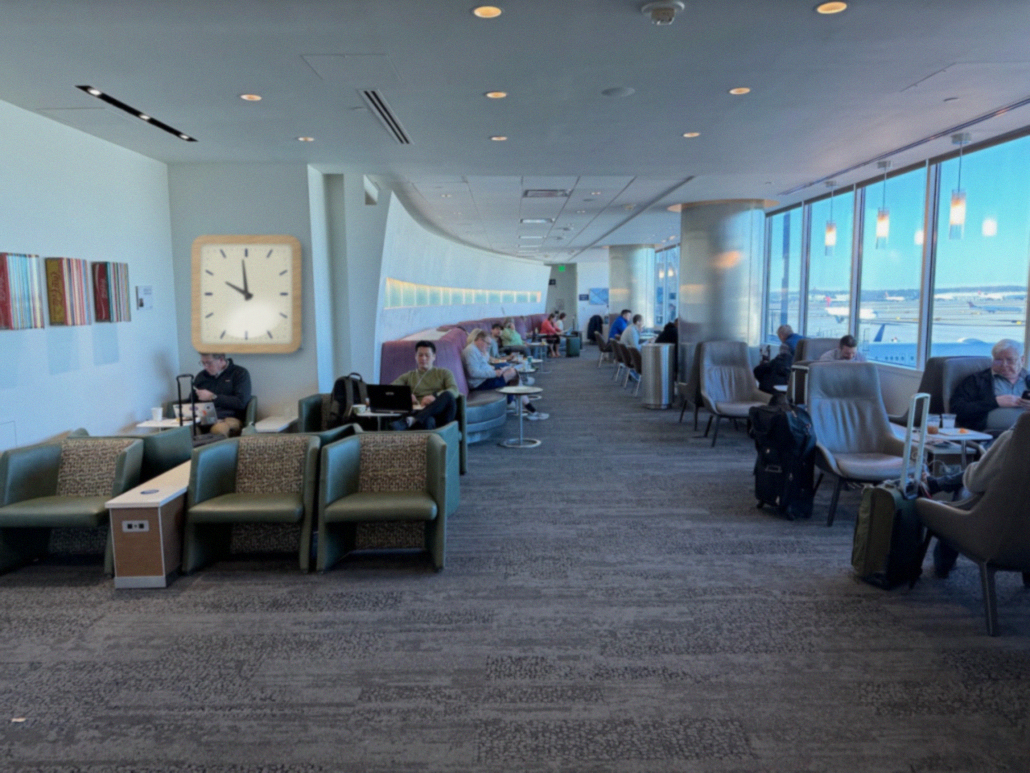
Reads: 9h59
